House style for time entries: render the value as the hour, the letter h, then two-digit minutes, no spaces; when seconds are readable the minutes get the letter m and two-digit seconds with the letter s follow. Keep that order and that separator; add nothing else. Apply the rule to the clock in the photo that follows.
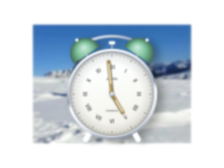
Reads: 4h59
